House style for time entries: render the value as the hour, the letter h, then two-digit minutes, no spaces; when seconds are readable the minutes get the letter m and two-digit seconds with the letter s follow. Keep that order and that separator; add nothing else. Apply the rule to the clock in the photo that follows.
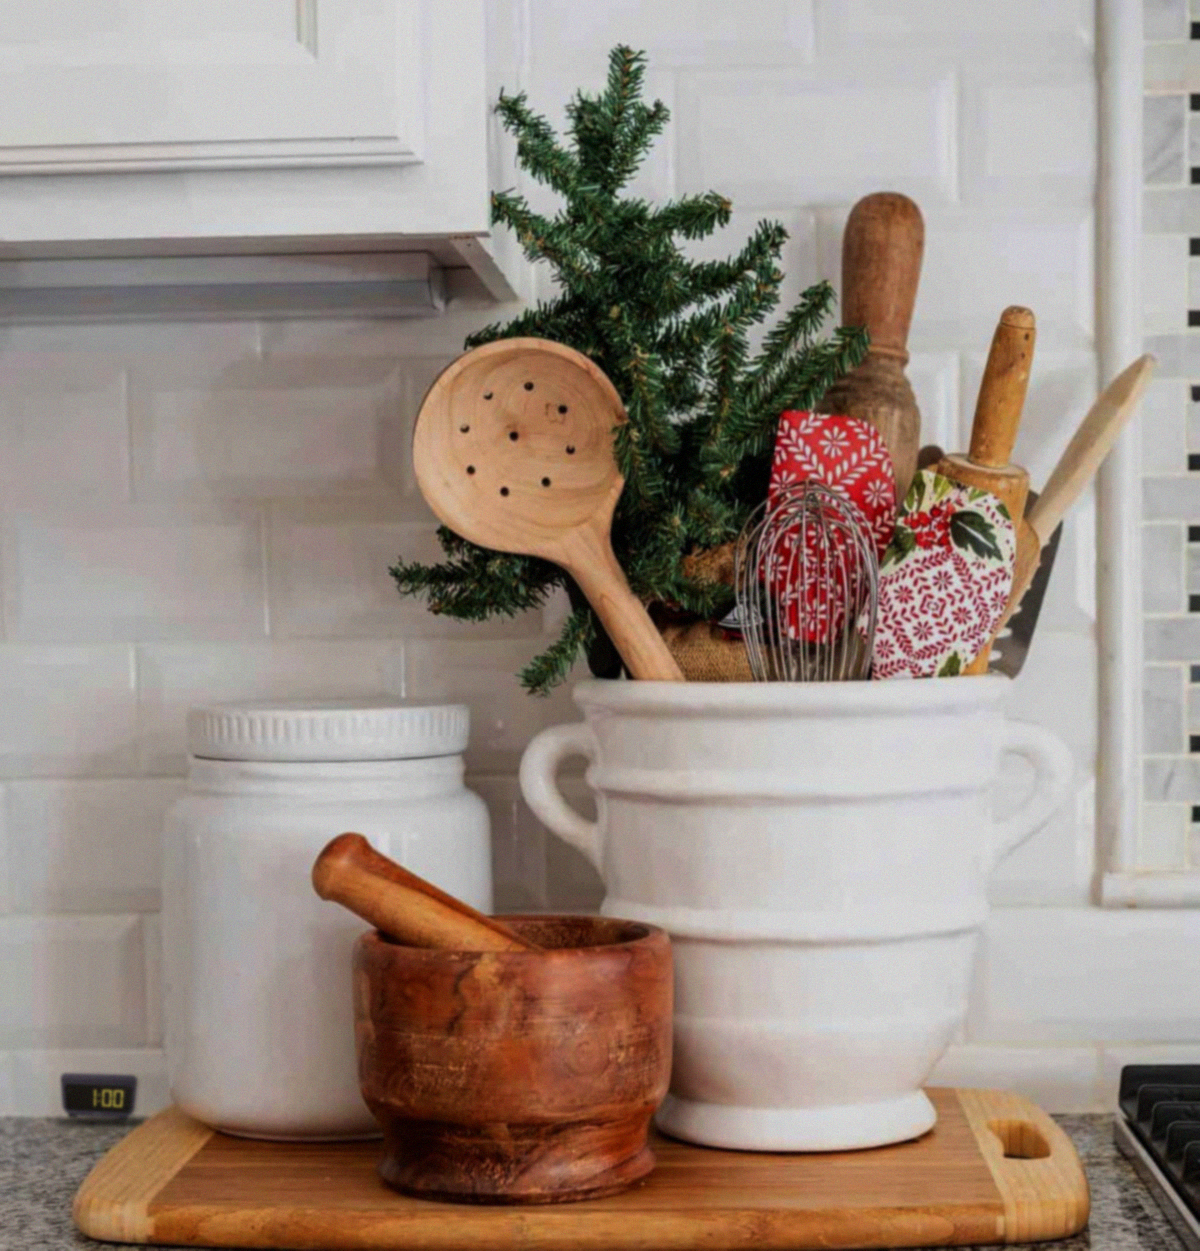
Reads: 1h00
